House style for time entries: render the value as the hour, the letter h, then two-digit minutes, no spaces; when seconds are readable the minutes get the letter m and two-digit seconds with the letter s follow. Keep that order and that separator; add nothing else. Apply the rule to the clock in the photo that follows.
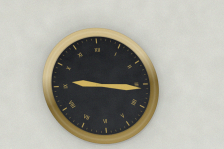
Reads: 9h16
